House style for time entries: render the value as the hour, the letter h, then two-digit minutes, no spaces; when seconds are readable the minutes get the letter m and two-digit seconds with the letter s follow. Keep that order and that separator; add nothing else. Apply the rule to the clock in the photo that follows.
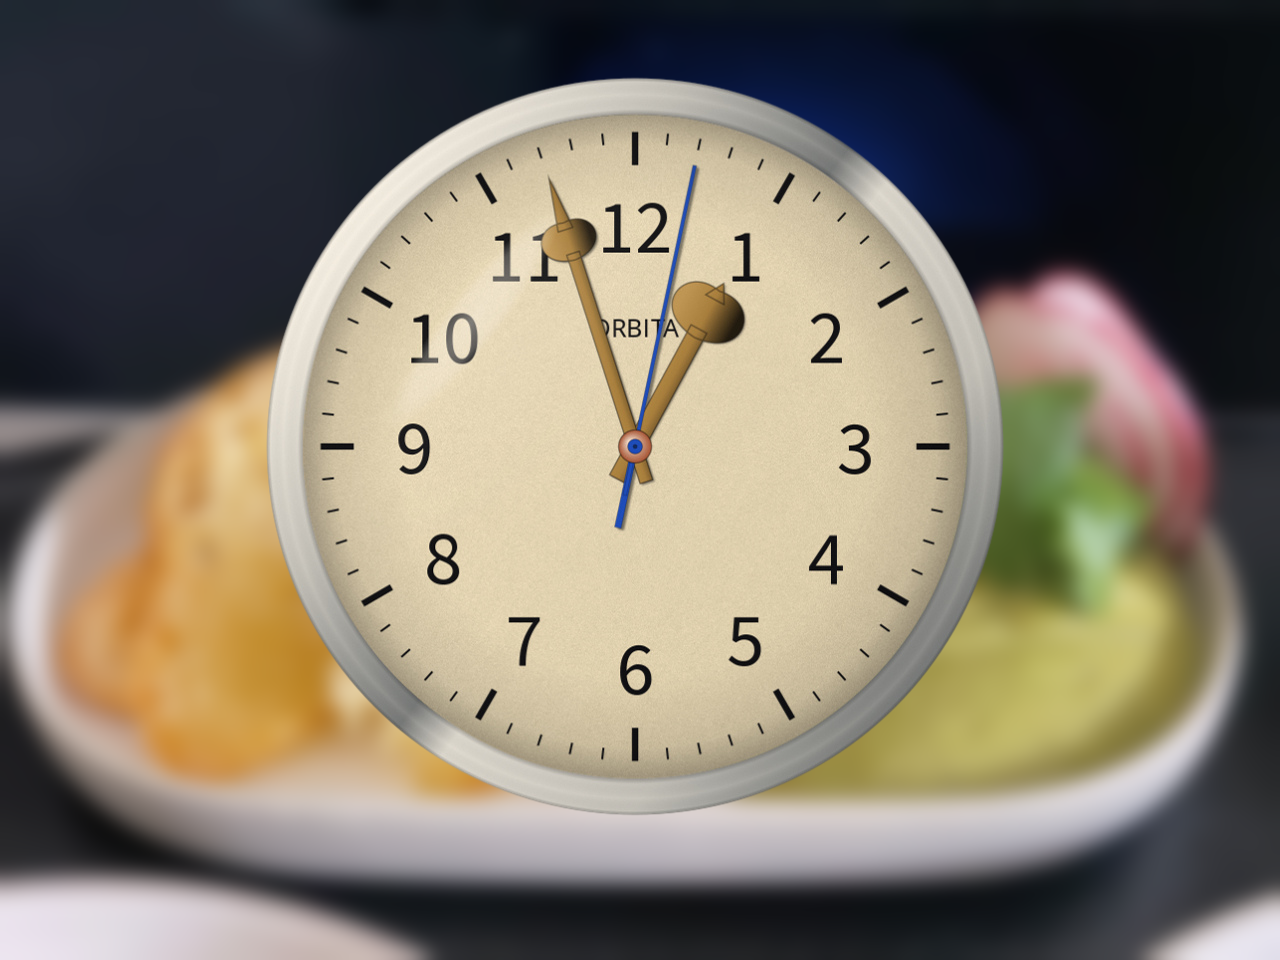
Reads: 12h57m02s
